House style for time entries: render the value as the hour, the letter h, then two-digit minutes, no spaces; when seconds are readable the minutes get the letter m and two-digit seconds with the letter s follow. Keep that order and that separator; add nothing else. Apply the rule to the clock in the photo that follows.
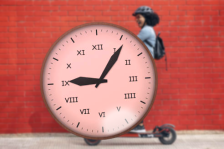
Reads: 9h06
